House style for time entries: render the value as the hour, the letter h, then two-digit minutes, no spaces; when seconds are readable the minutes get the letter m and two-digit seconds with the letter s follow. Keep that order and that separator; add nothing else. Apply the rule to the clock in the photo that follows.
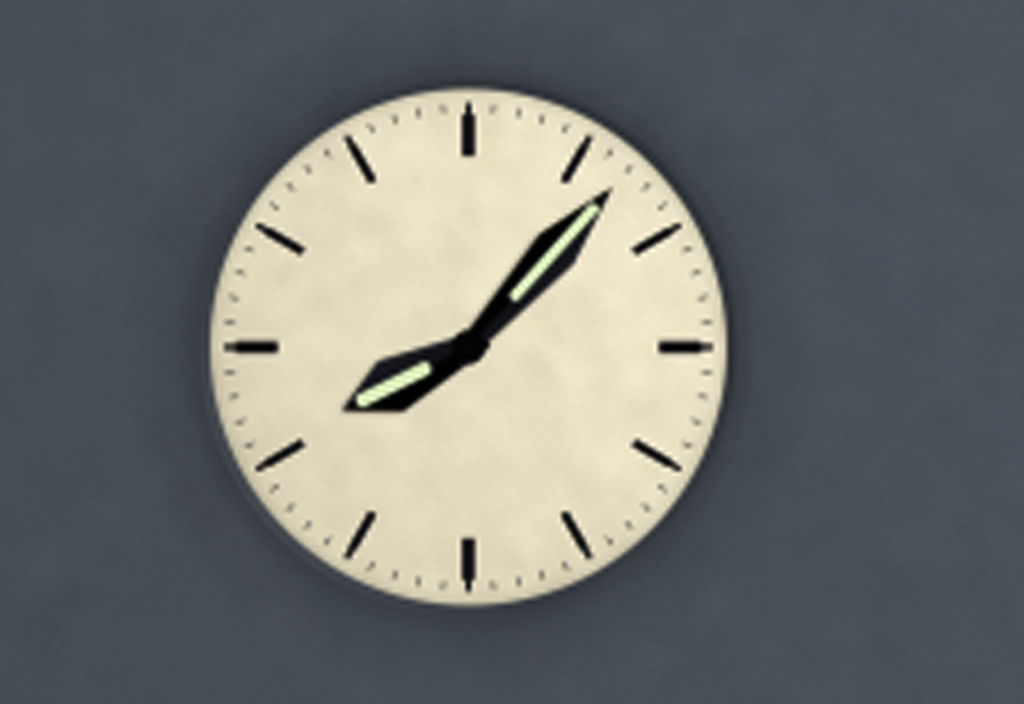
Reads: 8h07
